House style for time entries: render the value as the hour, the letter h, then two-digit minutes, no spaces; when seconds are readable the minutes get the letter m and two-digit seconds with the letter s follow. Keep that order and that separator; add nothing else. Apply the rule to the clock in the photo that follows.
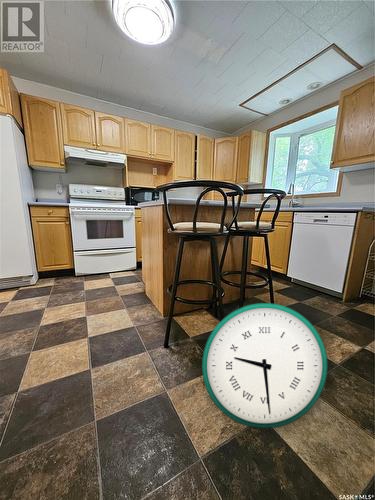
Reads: 9h29
